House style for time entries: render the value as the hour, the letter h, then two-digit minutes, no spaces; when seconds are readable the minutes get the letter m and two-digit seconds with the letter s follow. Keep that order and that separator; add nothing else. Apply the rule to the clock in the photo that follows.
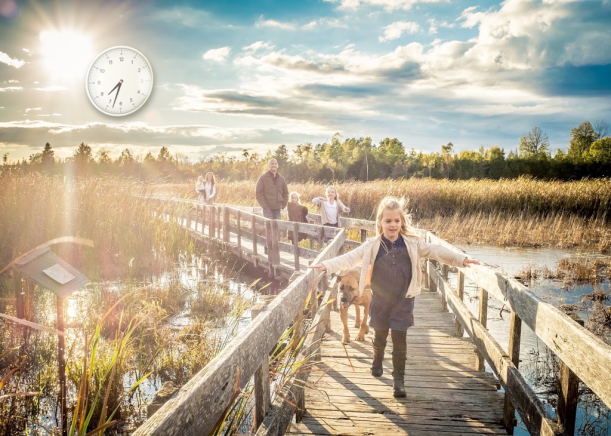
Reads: 7h33
